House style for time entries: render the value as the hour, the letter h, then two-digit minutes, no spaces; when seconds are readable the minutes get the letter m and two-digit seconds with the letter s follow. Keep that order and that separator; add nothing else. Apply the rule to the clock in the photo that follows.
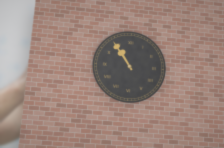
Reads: 10h54
